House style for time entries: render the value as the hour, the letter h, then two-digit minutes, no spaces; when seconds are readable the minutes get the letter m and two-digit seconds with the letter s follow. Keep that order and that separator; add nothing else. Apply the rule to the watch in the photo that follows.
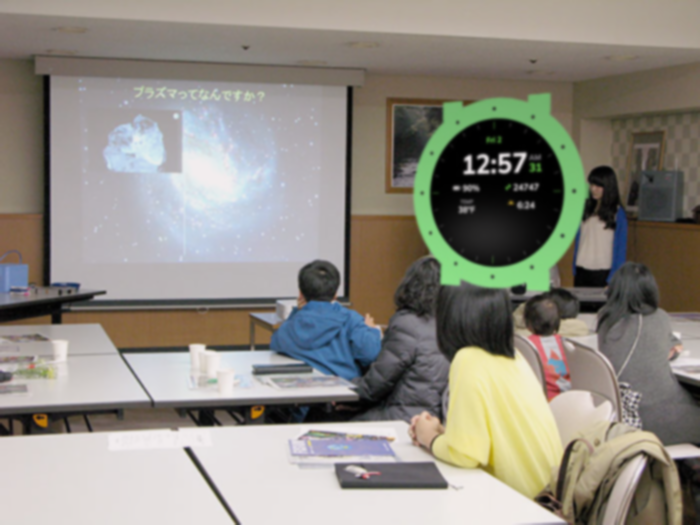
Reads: 12h57
